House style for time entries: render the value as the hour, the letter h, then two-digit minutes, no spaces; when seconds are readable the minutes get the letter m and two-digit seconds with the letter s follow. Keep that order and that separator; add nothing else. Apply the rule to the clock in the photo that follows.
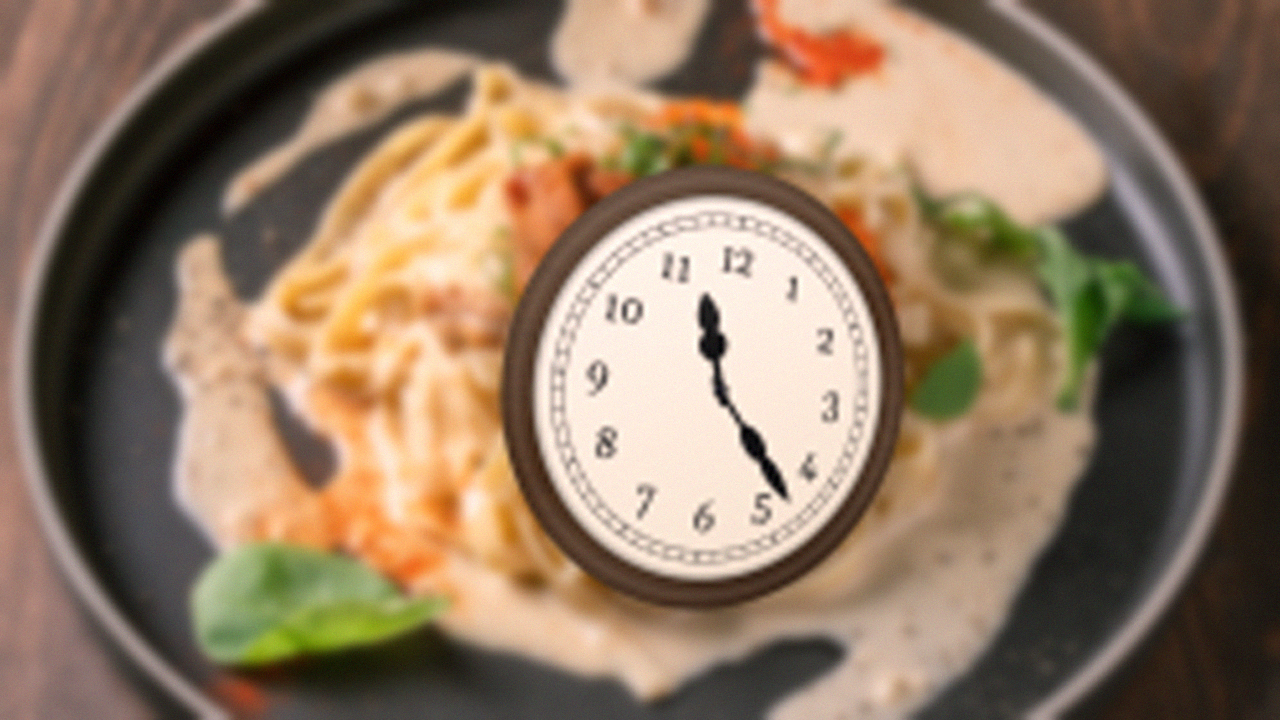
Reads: 11h23
